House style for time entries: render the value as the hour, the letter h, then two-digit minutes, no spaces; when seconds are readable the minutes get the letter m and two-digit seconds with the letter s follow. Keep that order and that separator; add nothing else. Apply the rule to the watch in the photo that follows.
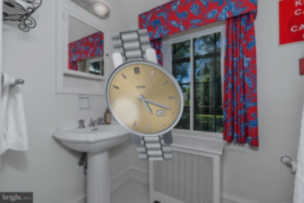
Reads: 5h19
